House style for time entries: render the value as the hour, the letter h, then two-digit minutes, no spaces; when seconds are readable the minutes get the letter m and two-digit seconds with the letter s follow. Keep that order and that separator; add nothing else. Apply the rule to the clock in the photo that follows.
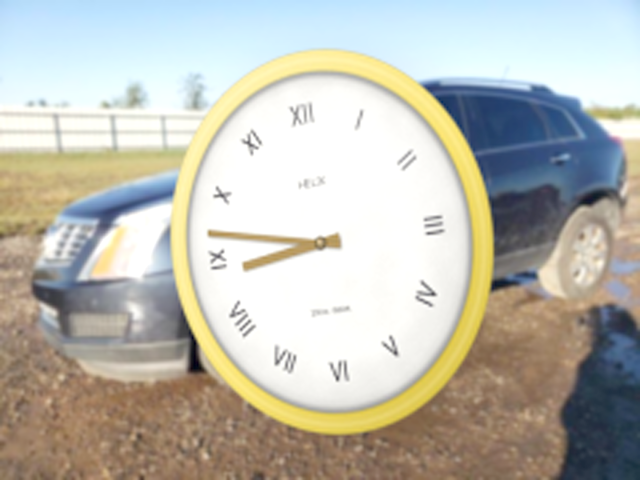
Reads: 8h47
